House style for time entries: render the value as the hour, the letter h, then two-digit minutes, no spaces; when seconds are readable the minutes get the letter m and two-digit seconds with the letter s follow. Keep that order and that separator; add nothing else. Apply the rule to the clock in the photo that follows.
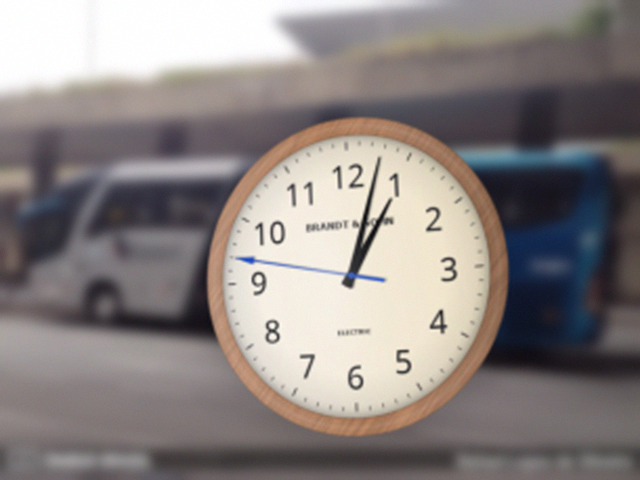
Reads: 1h02m47s
